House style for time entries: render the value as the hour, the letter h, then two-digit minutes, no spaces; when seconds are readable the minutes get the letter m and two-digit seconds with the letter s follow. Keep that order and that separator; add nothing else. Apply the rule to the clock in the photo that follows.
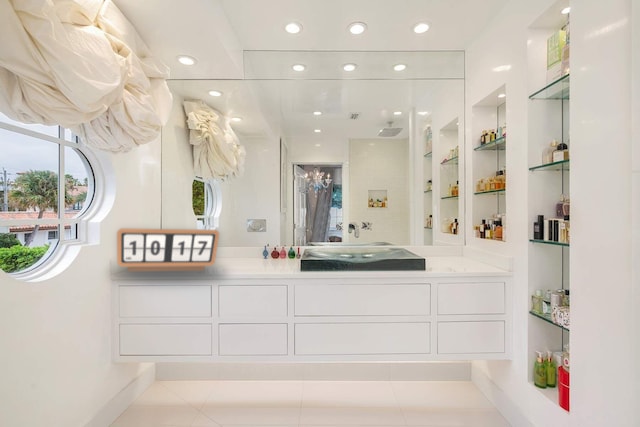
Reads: 10h17
